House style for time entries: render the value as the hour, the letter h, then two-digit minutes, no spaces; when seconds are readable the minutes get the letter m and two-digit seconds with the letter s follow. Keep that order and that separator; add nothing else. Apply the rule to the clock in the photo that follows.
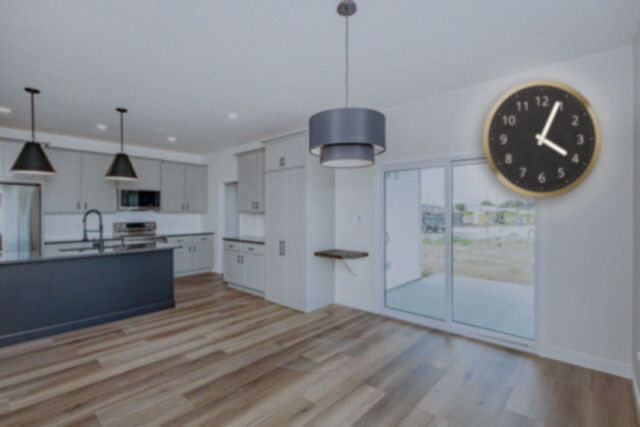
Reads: 4h04
